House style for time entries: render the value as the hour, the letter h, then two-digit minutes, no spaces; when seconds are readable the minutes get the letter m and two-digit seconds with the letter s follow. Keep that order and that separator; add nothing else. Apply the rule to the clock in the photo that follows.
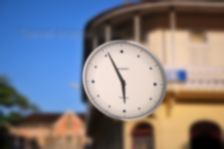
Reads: 5h56
